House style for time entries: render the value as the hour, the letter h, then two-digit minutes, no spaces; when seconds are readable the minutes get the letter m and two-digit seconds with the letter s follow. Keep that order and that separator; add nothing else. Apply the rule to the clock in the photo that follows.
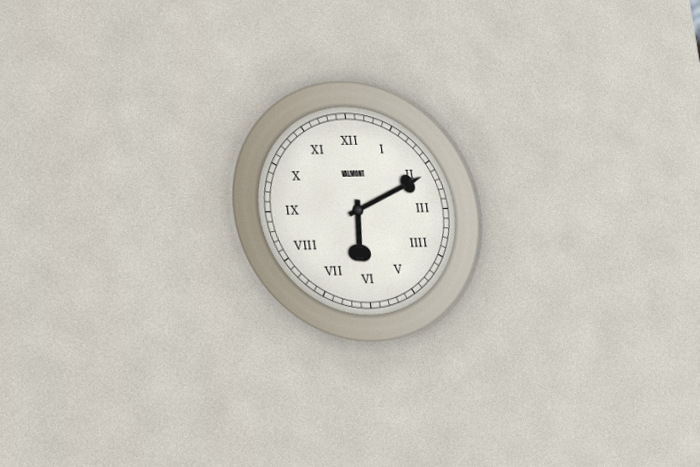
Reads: 6h11
